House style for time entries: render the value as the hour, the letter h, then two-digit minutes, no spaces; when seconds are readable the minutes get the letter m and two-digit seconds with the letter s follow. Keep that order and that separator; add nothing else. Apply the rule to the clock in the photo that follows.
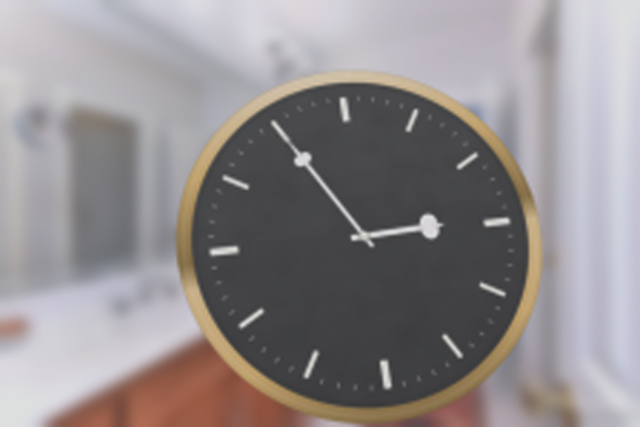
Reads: 2h55
